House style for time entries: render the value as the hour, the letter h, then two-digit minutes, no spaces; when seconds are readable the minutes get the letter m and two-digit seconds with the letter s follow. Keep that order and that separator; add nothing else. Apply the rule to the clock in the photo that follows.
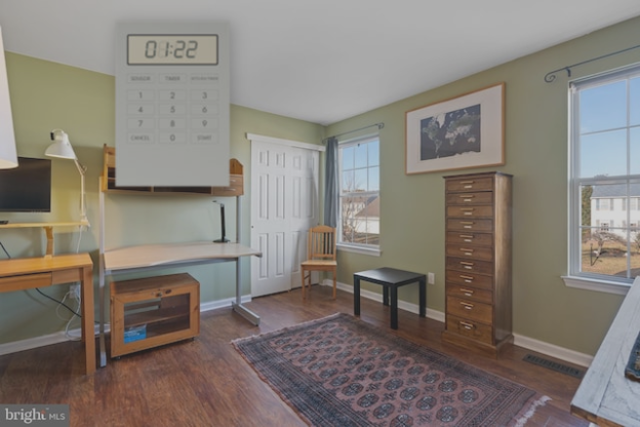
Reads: 1h22
